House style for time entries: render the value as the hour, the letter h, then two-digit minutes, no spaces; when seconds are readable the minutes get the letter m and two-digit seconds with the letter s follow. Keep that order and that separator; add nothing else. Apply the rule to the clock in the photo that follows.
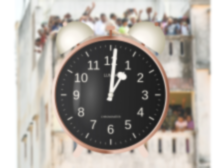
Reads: 1h01
